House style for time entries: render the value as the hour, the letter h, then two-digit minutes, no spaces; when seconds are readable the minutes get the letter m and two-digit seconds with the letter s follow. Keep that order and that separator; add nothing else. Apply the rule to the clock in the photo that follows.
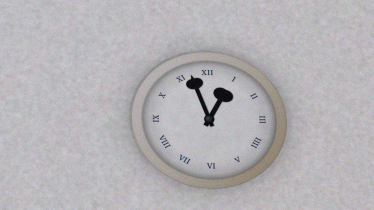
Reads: 12h57
